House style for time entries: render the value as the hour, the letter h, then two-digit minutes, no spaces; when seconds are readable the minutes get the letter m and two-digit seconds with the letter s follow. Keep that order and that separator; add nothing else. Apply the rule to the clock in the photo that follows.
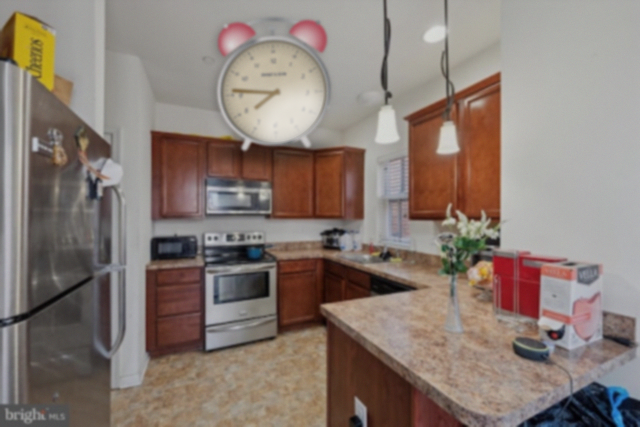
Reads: 7h46
